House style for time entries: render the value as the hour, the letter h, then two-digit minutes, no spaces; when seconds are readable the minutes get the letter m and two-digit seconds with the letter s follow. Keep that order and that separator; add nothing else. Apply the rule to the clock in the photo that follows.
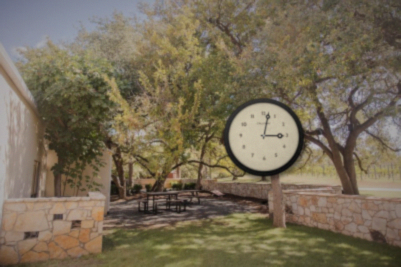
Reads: 3h02
